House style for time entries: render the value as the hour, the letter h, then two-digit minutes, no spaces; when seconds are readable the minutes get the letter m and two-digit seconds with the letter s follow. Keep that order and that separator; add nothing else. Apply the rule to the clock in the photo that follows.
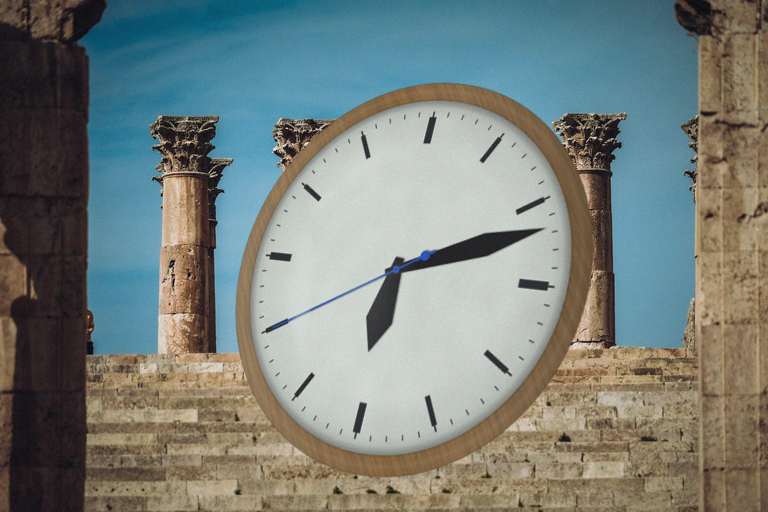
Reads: 6h11m40s
